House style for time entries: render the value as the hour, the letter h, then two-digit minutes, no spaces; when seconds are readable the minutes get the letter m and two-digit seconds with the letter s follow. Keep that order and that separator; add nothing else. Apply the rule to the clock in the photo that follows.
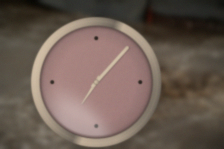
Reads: 7h07
